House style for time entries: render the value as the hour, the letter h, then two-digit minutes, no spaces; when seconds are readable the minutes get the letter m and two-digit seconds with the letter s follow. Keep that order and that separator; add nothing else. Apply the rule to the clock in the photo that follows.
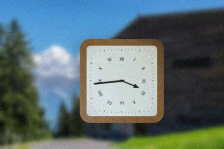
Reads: 3h44
